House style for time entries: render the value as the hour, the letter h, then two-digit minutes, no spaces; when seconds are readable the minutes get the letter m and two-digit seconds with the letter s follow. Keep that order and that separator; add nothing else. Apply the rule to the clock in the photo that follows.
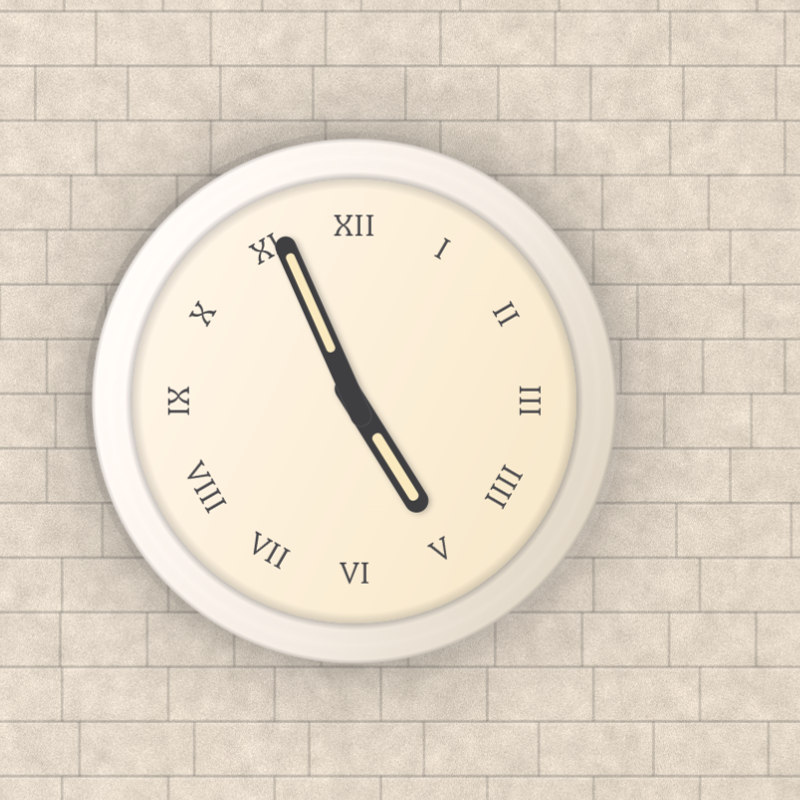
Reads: 4h56
